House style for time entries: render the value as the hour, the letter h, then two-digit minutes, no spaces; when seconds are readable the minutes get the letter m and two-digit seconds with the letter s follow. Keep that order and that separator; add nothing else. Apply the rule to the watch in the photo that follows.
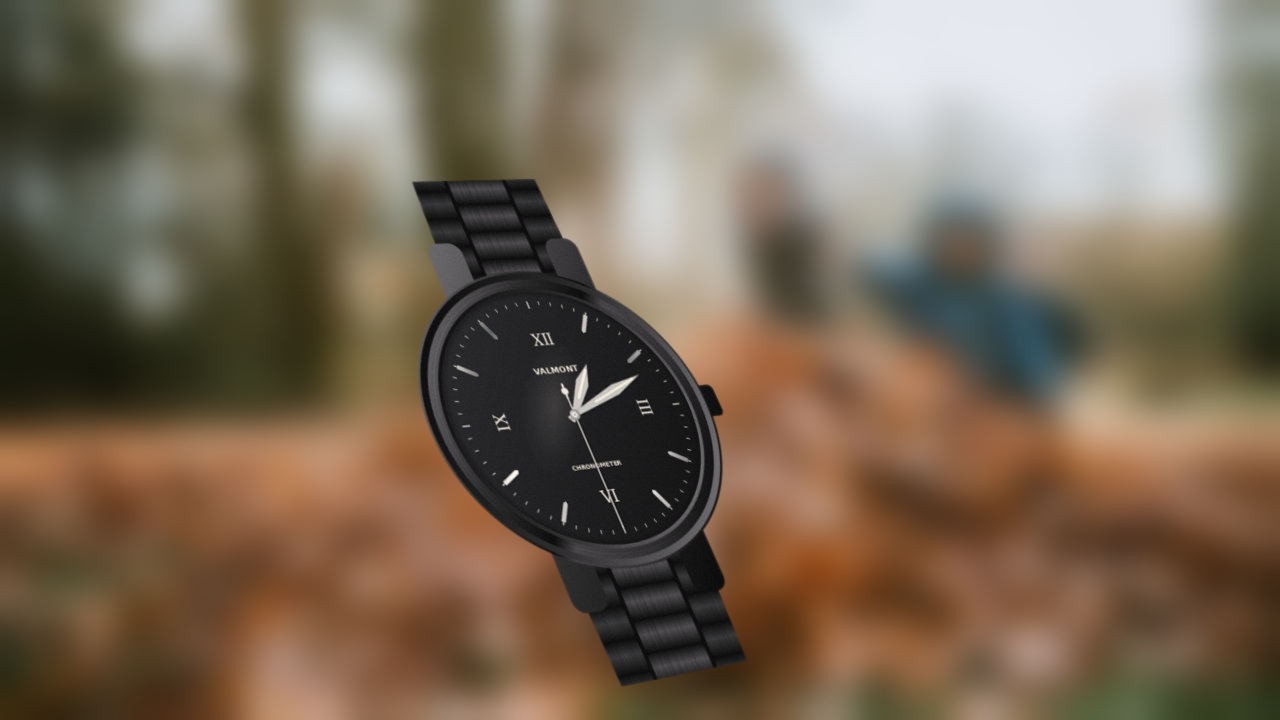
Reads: 1h11m30s
